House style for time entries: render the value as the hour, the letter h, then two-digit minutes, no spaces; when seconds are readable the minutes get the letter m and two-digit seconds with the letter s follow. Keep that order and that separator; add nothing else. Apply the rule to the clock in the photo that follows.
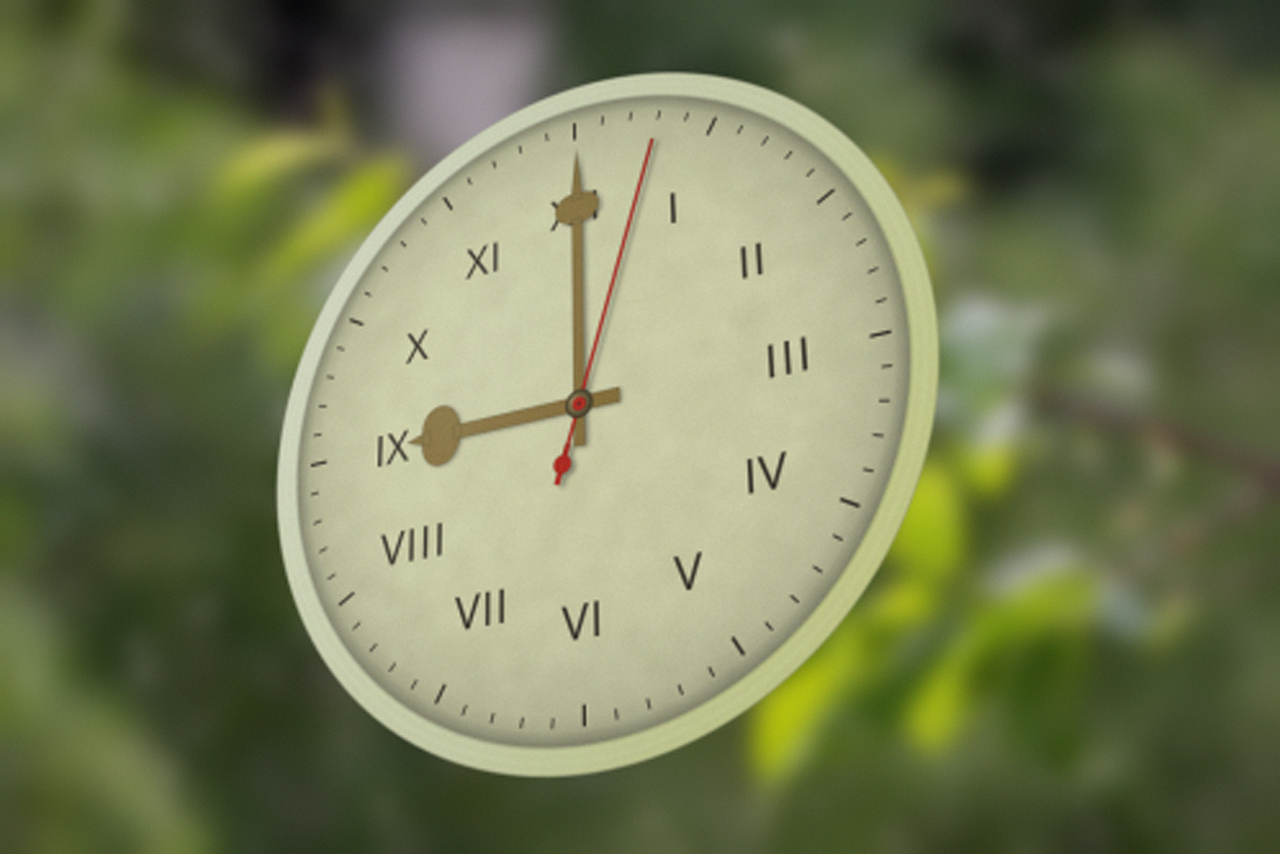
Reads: 9h00m03s
